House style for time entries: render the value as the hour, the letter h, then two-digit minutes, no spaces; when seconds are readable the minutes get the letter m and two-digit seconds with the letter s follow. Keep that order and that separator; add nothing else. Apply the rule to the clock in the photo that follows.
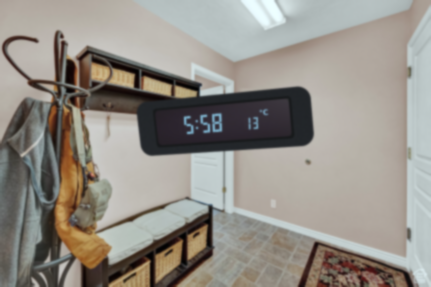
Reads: 5h58
